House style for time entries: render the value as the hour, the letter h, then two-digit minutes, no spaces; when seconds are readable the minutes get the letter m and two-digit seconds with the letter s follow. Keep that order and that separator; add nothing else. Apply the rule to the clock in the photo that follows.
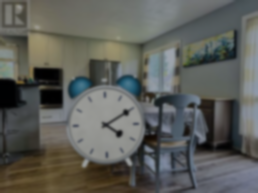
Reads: 4h10
